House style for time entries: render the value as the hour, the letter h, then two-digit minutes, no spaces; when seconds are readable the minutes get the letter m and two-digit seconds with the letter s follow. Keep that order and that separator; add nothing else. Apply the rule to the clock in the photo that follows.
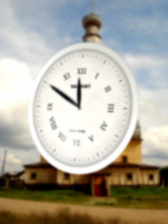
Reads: 11h50
